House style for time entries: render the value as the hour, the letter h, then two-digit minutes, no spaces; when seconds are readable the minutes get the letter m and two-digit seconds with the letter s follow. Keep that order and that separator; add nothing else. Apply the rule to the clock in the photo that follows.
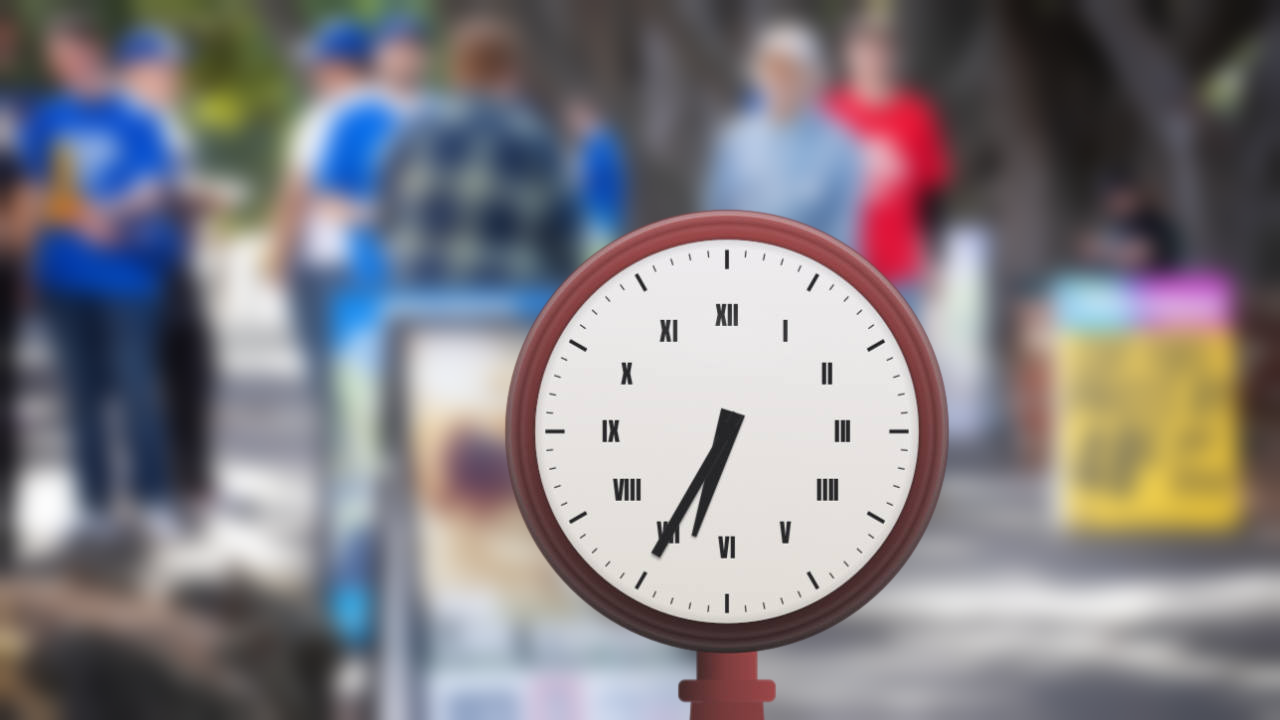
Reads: 6h35
